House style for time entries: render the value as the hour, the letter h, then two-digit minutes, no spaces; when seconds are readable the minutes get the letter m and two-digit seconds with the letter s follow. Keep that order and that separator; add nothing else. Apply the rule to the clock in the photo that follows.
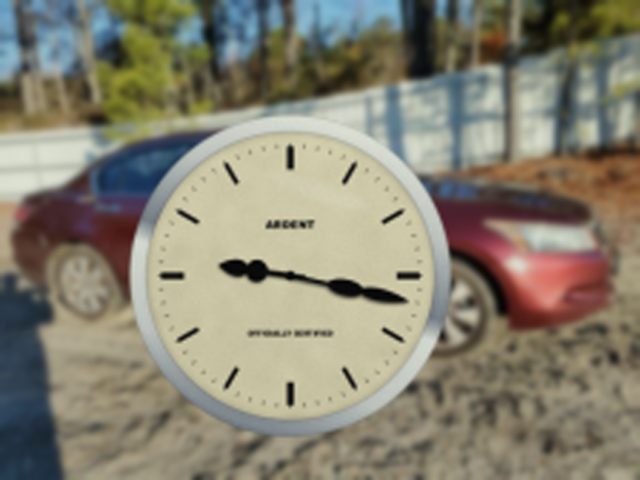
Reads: 9h17
